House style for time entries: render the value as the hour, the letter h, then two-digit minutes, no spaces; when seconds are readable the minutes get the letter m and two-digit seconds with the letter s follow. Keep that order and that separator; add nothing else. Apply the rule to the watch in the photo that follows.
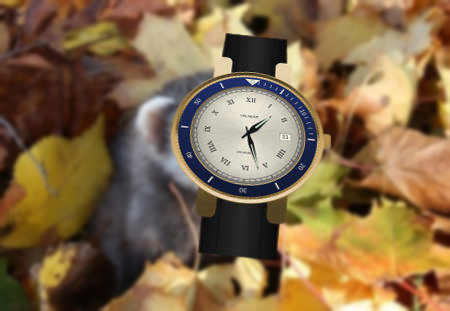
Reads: 1h27
